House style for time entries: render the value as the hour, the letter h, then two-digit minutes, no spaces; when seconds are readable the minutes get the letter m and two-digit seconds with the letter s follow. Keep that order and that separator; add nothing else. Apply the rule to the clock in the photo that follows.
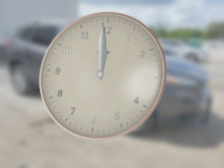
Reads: 11h59
